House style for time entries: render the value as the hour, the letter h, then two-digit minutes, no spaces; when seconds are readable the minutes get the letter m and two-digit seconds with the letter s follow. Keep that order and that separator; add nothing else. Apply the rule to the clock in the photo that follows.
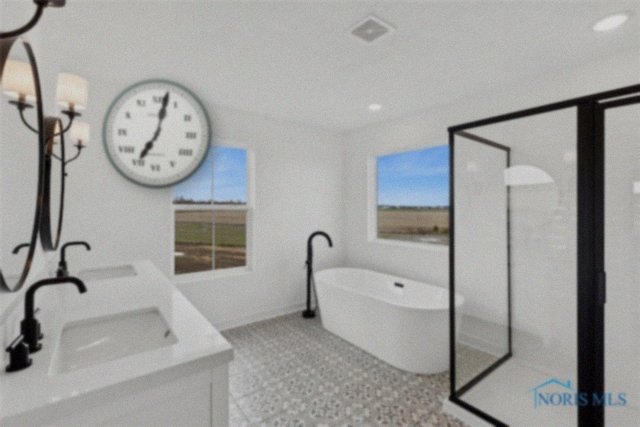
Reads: 7h02
